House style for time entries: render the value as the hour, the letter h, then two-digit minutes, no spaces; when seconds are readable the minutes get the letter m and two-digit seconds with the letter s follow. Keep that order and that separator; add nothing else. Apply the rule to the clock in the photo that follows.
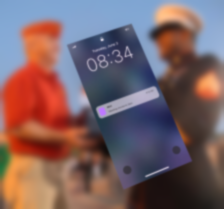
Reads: 8h34
